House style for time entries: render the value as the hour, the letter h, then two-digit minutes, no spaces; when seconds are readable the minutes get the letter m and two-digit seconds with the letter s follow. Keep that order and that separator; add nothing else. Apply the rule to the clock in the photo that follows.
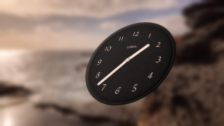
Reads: 1h37
